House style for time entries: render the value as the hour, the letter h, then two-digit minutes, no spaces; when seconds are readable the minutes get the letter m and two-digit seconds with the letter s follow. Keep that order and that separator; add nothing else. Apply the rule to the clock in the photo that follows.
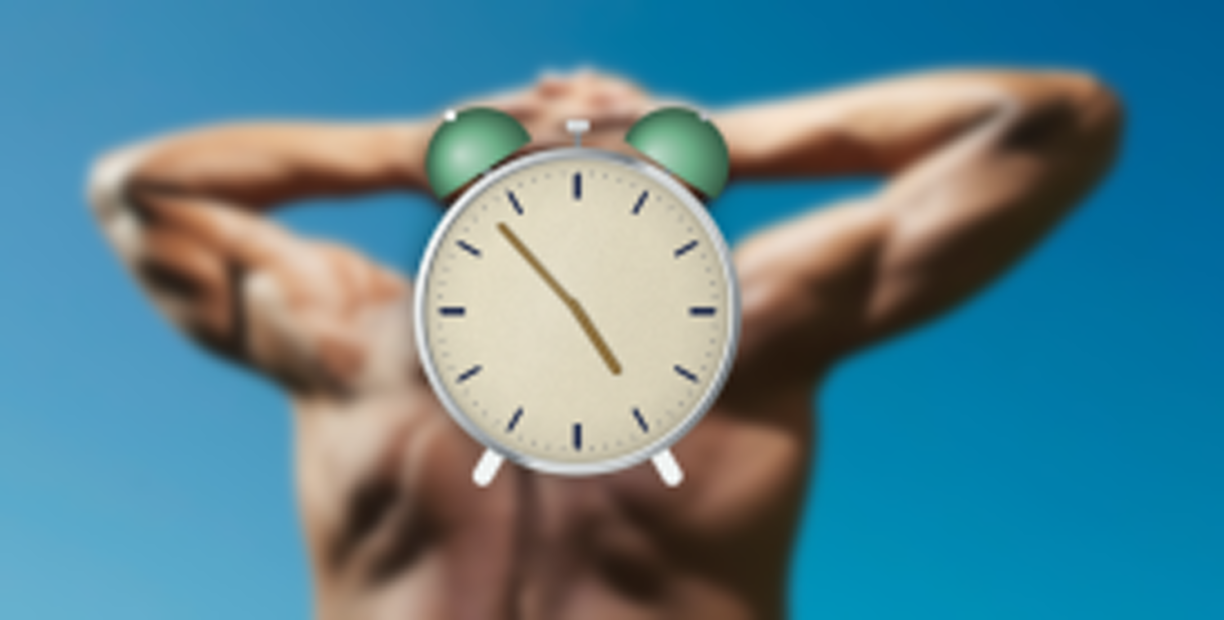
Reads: 4h53
